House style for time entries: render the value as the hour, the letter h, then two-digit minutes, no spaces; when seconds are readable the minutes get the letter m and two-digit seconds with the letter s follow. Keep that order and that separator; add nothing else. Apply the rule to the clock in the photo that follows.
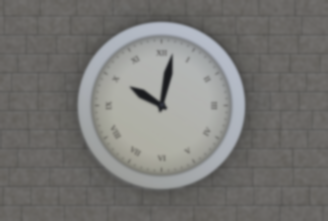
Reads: 10h02
